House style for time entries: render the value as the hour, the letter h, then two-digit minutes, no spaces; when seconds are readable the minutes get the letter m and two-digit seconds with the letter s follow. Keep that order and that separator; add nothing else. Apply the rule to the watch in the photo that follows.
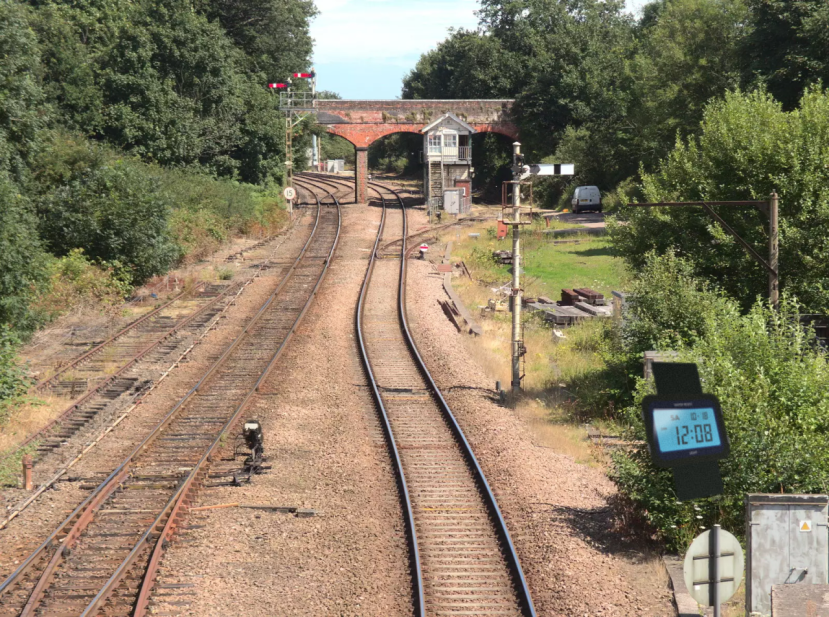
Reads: 12h08
